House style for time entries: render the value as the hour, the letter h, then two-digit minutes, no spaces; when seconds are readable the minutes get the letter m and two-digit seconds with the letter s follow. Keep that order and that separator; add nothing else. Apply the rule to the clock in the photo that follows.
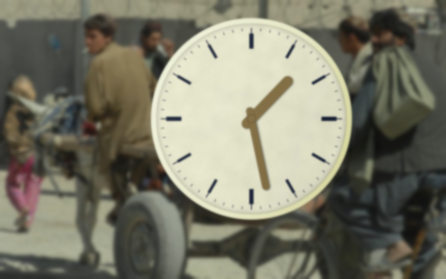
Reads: 1h28
